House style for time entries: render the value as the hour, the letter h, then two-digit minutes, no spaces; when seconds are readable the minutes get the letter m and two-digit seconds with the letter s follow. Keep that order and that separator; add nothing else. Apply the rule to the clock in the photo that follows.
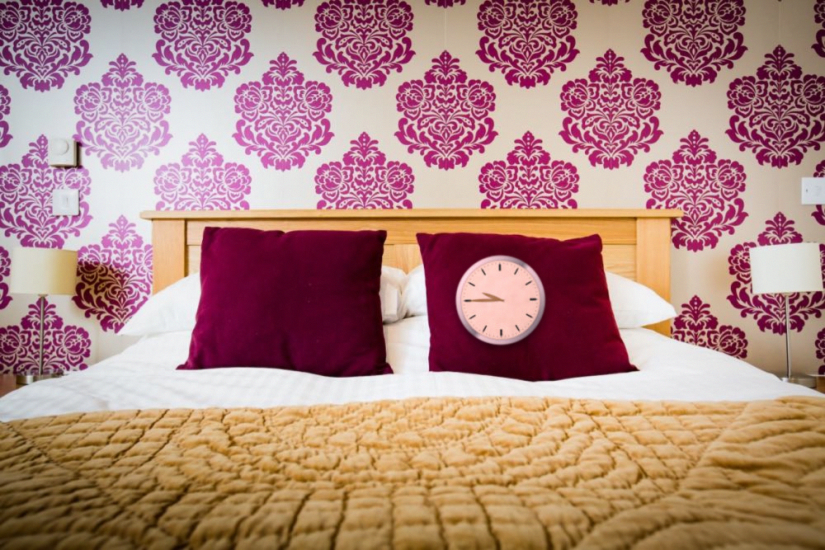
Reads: 9h45
